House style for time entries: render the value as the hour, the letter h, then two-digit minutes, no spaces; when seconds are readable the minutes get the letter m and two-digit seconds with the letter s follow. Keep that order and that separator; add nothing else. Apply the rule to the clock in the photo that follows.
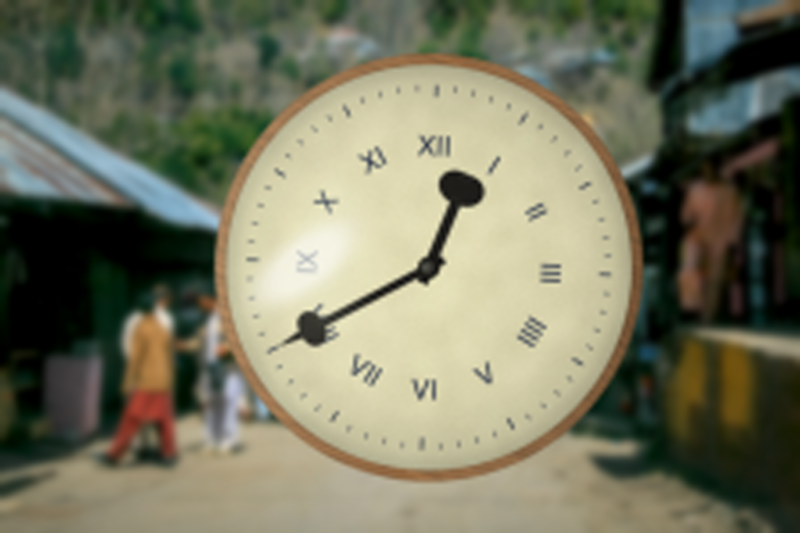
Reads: 12h40
